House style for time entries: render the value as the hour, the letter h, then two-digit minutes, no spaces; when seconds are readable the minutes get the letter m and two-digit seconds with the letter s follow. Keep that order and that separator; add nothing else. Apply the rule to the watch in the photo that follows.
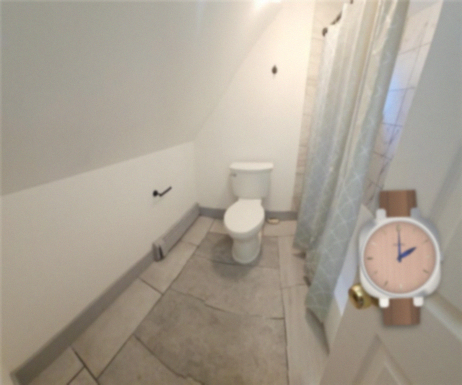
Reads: 2h00
